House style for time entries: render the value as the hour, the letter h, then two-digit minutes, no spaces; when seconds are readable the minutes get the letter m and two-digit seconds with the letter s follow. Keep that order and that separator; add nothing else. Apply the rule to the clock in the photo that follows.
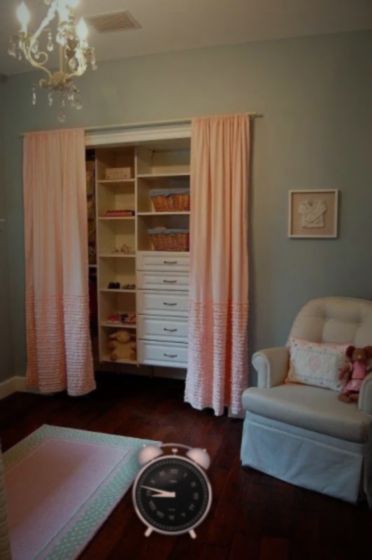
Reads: 8h47
